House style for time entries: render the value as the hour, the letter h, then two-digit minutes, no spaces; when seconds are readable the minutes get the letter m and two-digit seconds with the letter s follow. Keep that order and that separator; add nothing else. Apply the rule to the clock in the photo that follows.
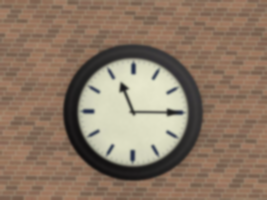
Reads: 11h15
